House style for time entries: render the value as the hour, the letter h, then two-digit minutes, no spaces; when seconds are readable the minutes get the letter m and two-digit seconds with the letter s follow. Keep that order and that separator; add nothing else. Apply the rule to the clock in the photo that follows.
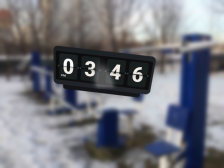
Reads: 3h46
